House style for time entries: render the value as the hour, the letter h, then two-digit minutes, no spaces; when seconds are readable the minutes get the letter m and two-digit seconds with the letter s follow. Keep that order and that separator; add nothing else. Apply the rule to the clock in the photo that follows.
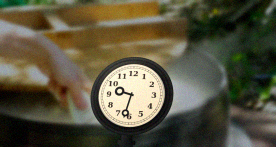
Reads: 9h32
